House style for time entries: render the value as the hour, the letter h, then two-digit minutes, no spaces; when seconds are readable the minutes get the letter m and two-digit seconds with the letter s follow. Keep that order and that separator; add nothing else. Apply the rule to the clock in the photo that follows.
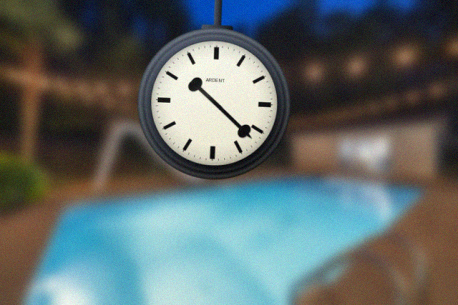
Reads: 10h22
